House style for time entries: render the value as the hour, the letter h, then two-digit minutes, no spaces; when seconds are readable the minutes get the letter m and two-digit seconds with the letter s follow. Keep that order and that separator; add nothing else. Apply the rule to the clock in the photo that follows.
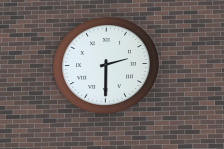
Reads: 2h30
